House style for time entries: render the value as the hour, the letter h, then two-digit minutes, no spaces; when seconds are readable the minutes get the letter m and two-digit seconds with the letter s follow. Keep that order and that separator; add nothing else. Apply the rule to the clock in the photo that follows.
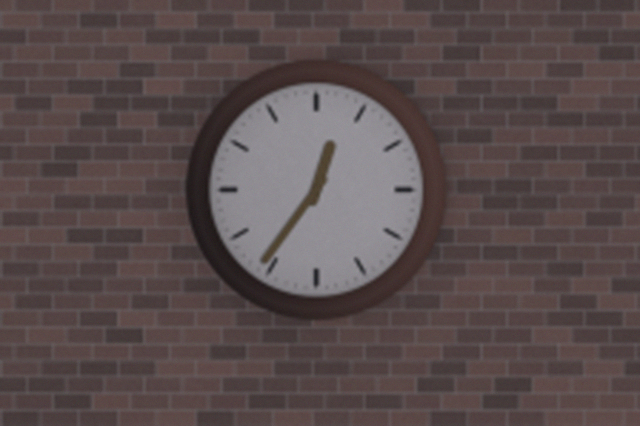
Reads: 12h36
